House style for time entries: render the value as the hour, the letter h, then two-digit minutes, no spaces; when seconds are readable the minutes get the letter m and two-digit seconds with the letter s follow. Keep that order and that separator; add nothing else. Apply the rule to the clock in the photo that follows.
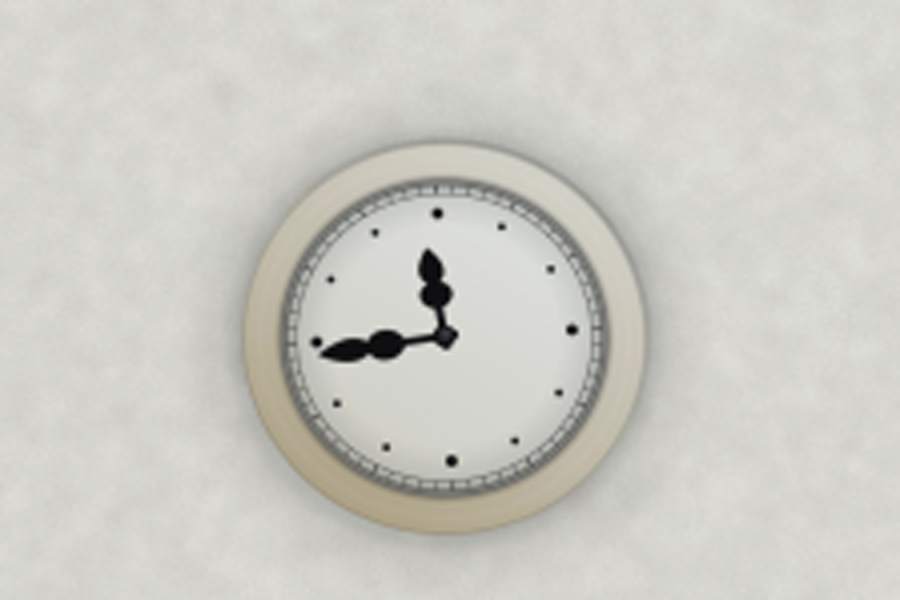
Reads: 11h44
